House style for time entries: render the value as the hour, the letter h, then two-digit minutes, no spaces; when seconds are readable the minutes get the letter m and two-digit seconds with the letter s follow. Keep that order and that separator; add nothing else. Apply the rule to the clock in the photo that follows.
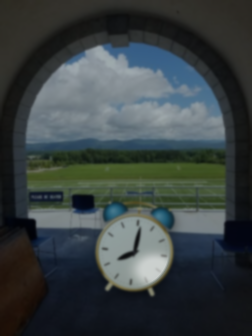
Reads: 8h01
